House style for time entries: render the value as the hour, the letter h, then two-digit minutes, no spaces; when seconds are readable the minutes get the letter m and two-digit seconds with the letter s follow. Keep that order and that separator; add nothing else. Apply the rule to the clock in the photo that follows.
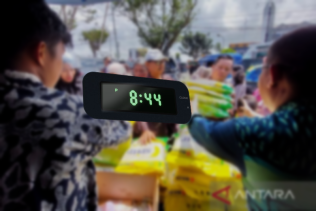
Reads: 8h44
